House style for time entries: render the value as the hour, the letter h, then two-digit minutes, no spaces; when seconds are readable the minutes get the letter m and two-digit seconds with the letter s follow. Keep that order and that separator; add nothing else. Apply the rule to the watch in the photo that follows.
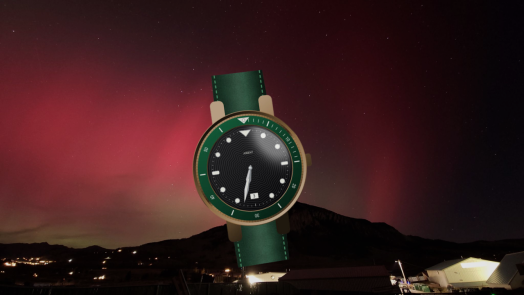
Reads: 6h33
